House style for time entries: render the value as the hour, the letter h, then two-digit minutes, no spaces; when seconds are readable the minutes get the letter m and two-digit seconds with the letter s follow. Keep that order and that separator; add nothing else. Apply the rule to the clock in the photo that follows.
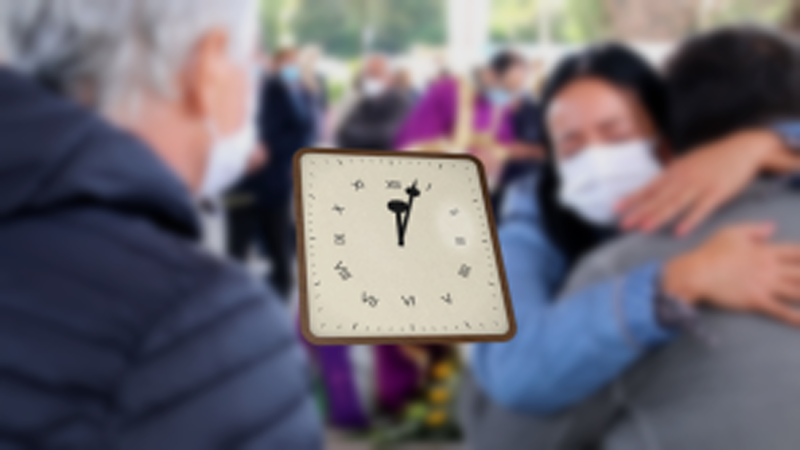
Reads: 12h03
